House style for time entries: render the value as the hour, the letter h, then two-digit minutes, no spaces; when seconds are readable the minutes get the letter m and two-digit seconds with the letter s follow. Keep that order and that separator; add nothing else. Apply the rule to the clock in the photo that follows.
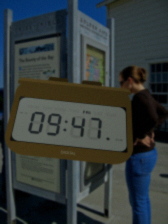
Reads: 9h47
